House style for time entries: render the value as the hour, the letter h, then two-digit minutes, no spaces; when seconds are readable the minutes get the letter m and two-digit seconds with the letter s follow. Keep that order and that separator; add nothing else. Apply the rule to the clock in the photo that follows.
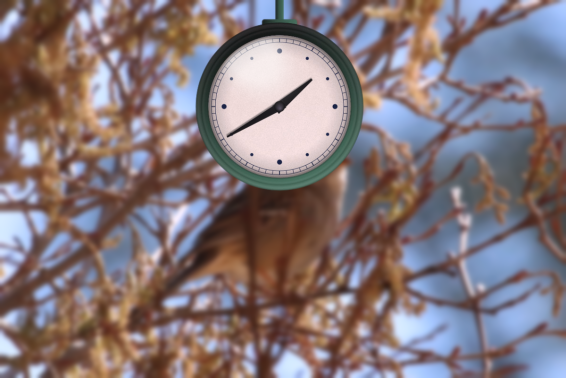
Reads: 1h40
